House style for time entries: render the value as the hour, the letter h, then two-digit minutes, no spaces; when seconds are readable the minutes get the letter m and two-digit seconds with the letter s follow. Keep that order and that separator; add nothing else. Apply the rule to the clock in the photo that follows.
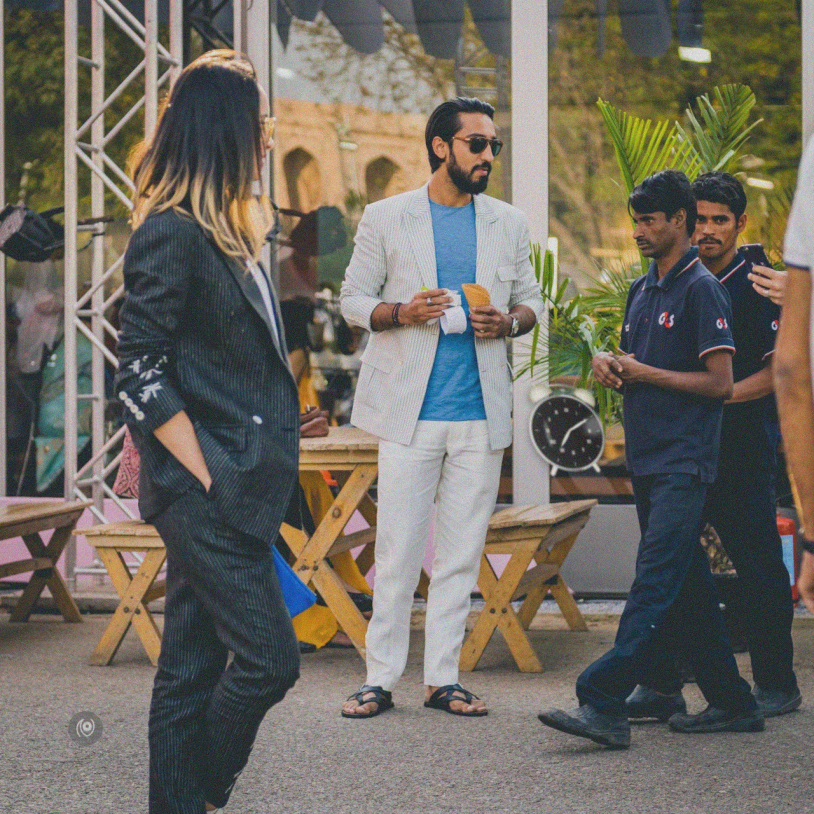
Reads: 7h10
